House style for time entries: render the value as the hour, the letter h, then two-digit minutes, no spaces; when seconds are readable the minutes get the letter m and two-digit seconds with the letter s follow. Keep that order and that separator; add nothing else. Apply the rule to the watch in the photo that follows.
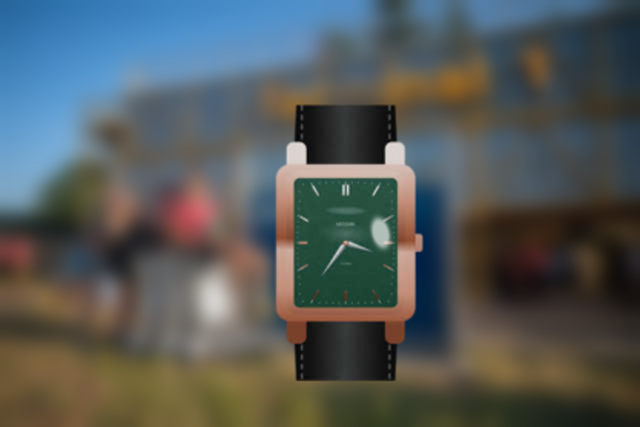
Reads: 3h36
